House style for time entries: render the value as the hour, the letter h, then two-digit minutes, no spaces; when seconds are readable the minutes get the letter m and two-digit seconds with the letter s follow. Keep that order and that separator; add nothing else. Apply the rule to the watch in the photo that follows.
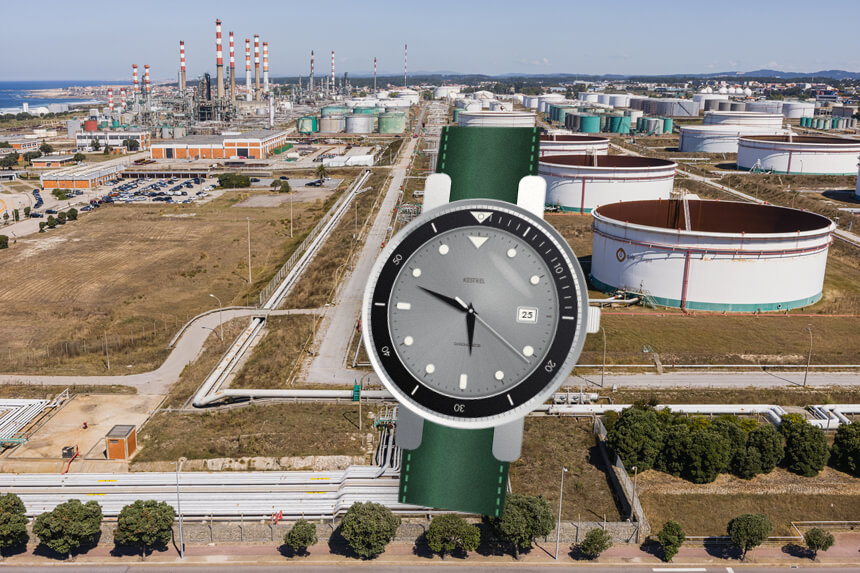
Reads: 5h48m21s
